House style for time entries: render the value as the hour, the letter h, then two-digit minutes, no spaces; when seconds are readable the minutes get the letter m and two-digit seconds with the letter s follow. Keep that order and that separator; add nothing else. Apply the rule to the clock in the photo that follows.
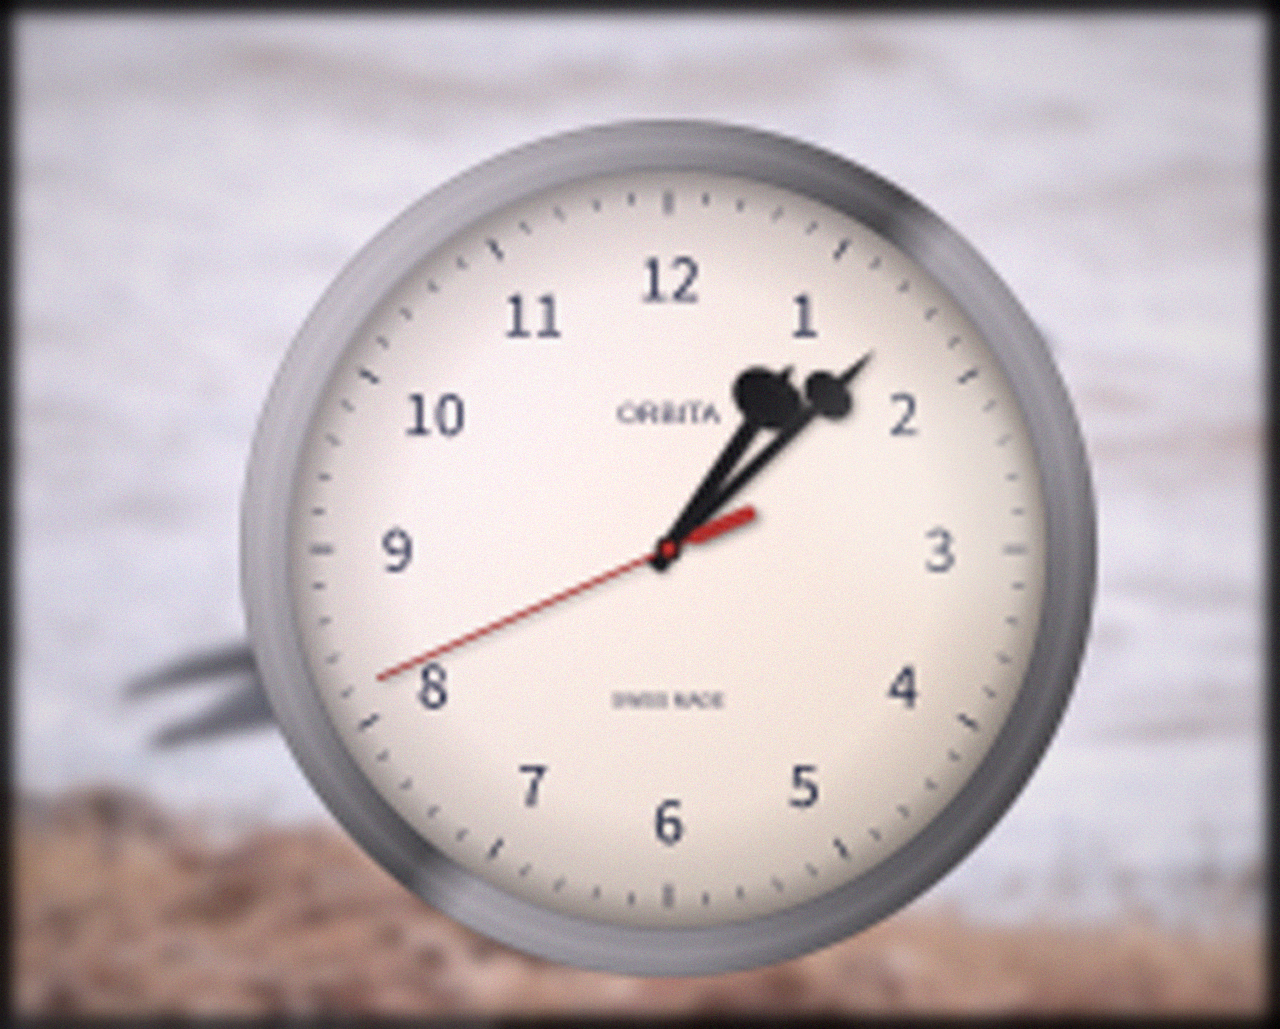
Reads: 1h07m41s
